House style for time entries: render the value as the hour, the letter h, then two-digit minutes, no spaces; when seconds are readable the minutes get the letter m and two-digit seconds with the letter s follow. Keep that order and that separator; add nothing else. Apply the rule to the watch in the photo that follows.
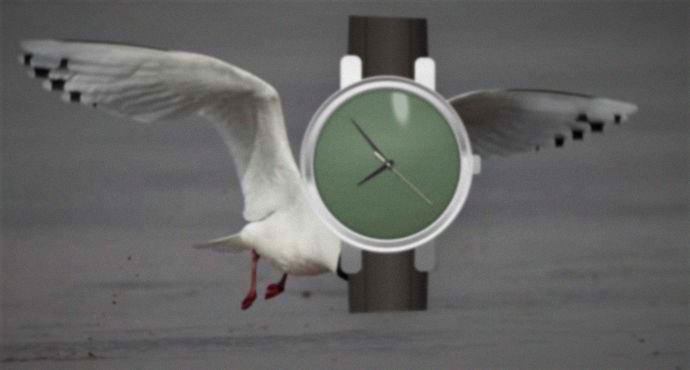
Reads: 7h53m22s
